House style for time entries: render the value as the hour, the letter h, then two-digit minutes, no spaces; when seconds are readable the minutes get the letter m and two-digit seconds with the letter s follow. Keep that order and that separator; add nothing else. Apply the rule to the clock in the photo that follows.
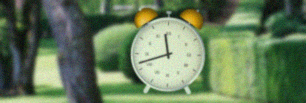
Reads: 11h42
